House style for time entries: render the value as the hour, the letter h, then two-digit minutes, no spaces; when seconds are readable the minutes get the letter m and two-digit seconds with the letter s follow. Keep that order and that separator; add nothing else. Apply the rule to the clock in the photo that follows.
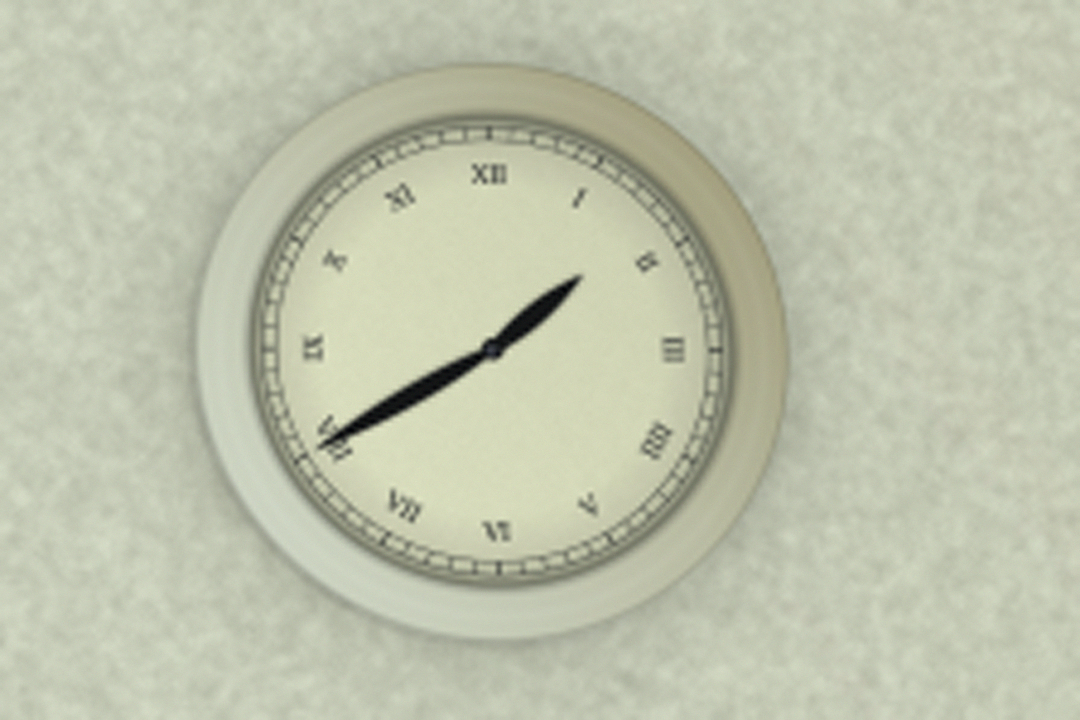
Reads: 1h40
